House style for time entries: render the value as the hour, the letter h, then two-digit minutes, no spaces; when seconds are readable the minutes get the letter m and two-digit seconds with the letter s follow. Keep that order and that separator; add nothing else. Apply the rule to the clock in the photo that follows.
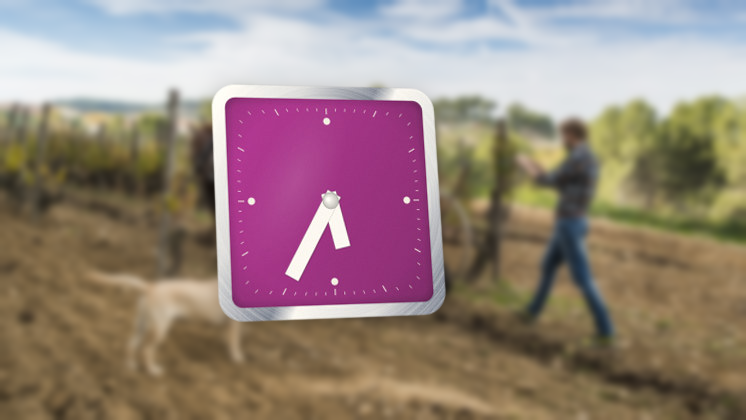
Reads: 5h35
